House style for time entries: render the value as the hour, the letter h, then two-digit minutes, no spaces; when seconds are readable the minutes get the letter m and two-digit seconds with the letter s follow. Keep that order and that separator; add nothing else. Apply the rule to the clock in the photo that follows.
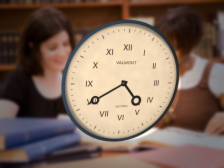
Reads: 4h40
